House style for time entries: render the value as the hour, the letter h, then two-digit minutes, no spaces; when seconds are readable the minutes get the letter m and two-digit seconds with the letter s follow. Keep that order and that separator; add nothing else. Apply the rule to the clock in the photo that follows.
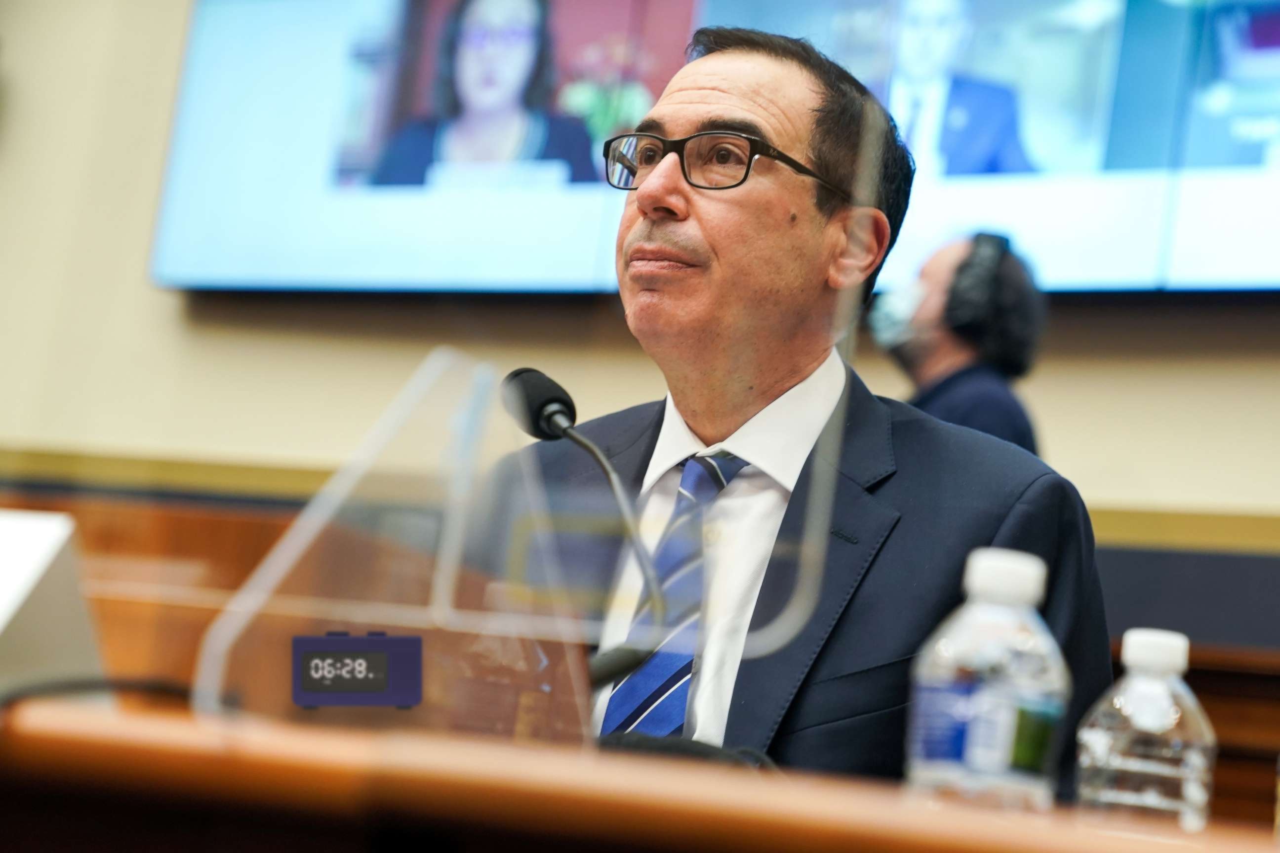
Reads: 6h28
